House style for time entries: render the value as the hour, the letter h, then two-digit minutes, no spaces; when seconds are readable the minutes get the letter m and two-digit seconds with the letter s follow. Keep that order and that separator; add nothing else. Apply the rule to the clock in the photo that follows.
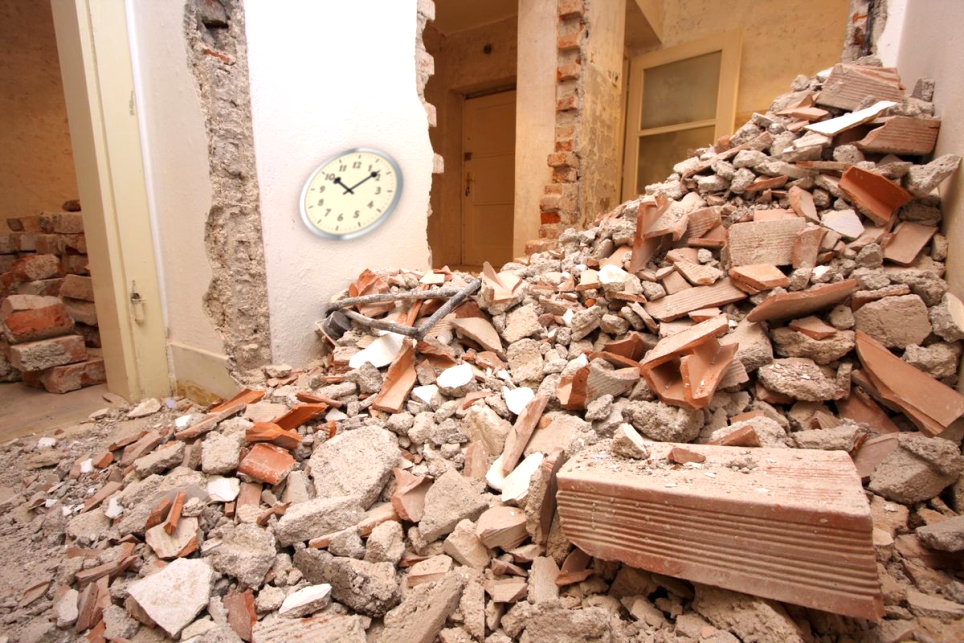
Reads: 10h08
